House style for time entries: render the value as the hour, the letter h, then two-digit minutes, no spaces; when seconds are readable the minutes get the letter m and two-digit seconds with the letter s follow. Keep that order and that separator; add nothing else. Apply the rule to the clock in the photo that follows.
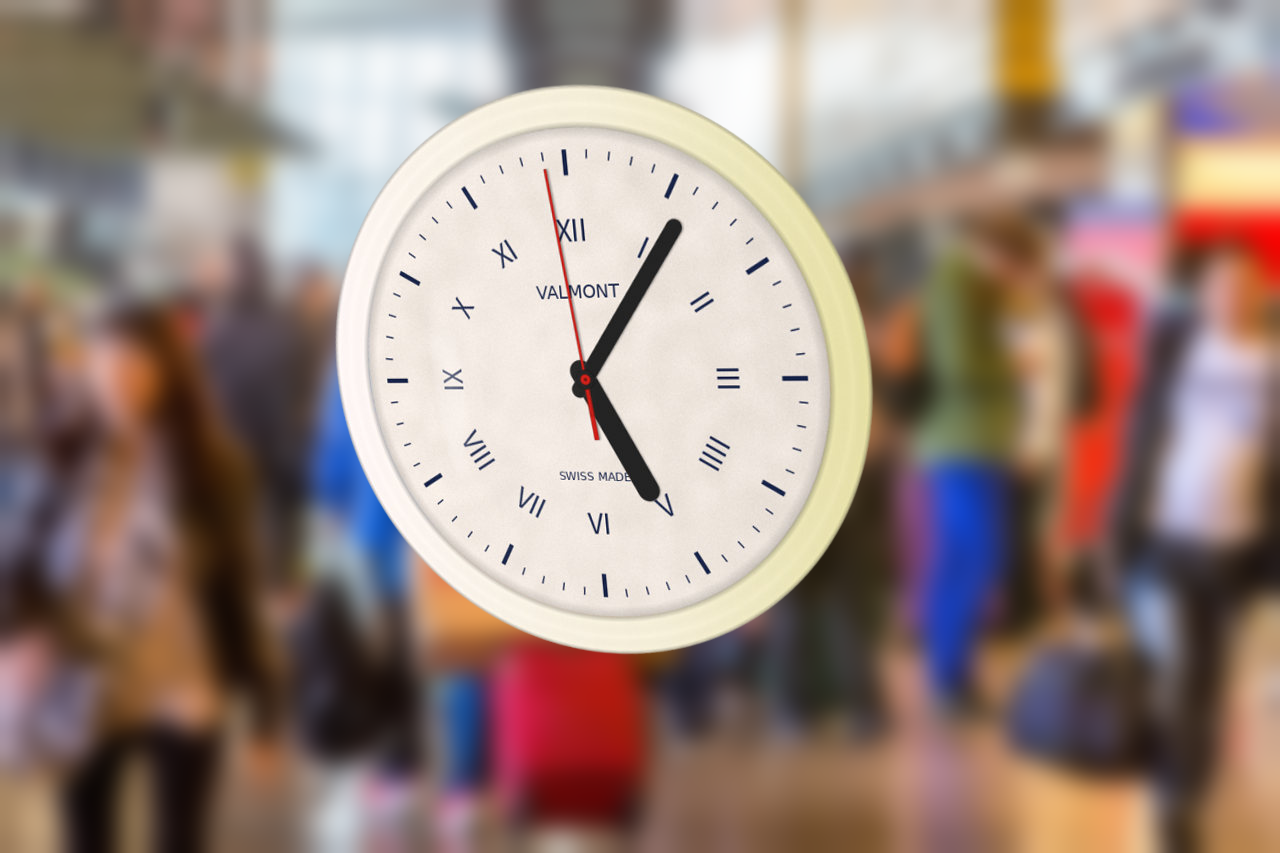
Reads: 5h05m59s
